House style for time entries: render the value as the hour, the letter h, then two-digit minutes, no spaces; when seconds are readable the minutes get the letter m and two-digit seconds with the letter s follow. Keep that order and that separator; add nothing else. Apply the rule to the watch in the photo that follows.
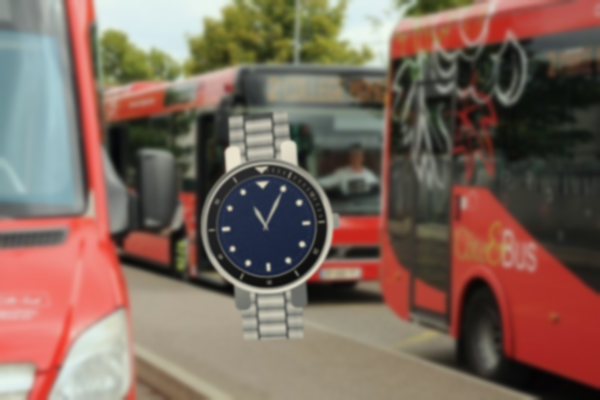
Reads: 11h05
